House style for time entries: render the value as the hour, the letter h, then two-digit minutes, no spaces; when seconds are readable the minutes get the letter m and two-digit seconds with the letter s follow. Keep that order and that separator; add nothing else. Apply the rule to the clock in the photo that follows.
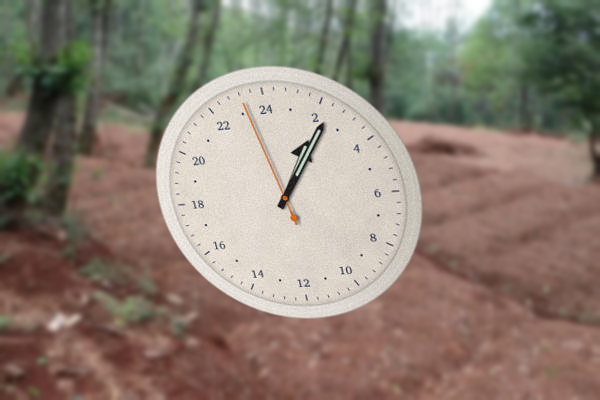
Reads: 2h05m58s
